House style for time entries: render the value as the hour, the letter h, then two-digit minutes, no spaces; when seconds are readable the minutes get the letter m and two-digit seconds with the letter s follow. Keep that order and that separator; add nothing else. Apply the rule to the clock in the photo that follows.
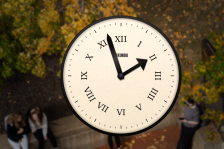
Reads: 1h57
